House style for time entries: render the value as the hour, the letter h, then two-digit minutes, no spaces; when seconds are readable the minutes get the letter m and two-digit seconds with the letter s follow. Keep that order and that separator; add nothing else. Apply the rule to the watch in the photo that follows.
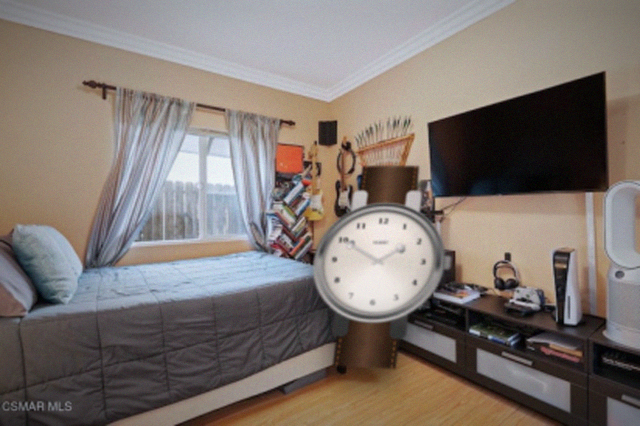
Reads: 1h50
